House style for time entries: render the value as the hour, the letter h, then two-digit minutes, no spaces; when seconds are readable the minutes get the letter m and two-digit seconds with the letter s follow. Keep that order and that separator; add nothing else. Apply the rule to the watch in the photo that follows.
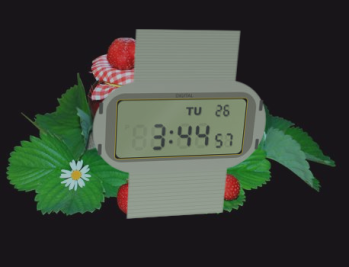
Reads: 3h44m57s
